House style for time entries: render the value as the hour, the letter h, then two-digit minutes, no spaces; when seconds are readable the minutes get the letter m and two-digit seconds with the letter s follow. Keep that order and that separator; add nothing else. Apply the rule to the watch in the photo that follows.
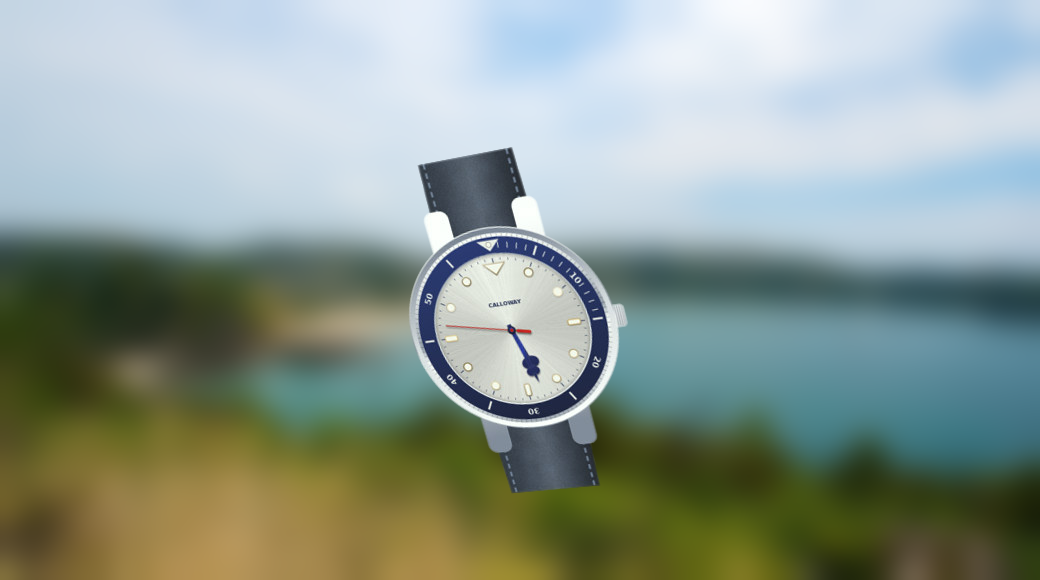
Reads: 5h27m47s
